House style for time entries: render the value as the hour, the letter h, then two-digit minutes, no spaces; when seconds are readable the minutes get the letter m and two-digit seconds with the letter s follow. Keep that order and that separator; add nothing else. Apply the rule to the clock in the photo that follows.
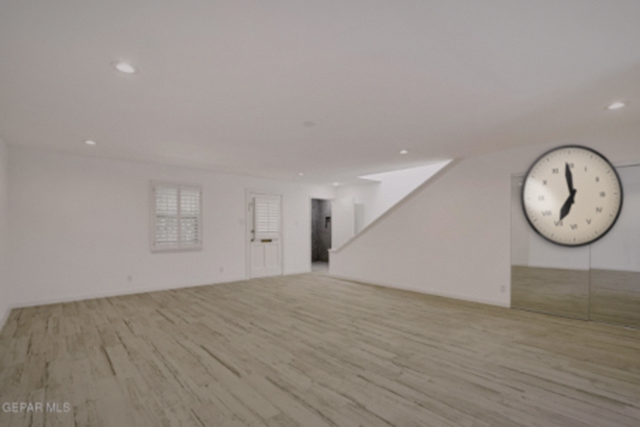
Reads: 6h59
